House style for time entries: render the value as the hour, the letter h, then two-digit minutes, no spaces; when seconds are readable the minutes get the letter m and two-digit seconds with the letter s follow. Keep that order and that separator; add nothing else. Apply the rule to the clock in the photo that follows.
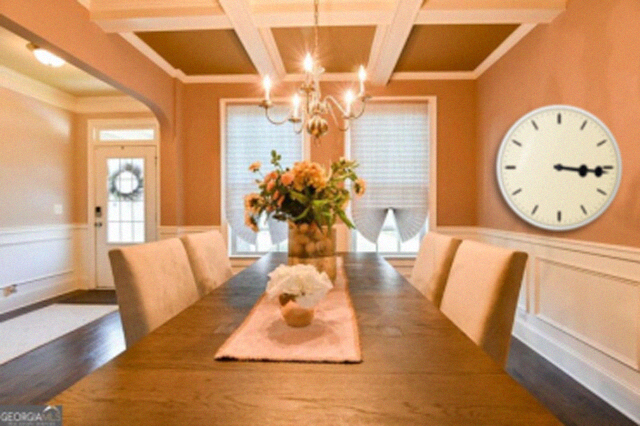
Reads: 3h16
